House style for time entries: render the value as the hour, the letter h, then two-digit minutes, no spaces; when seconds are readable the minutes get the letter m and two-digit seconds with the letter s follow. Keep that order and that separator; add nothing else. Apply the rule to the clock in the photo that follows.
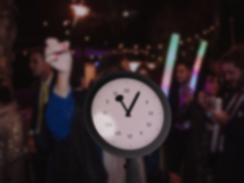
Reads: 11h05
